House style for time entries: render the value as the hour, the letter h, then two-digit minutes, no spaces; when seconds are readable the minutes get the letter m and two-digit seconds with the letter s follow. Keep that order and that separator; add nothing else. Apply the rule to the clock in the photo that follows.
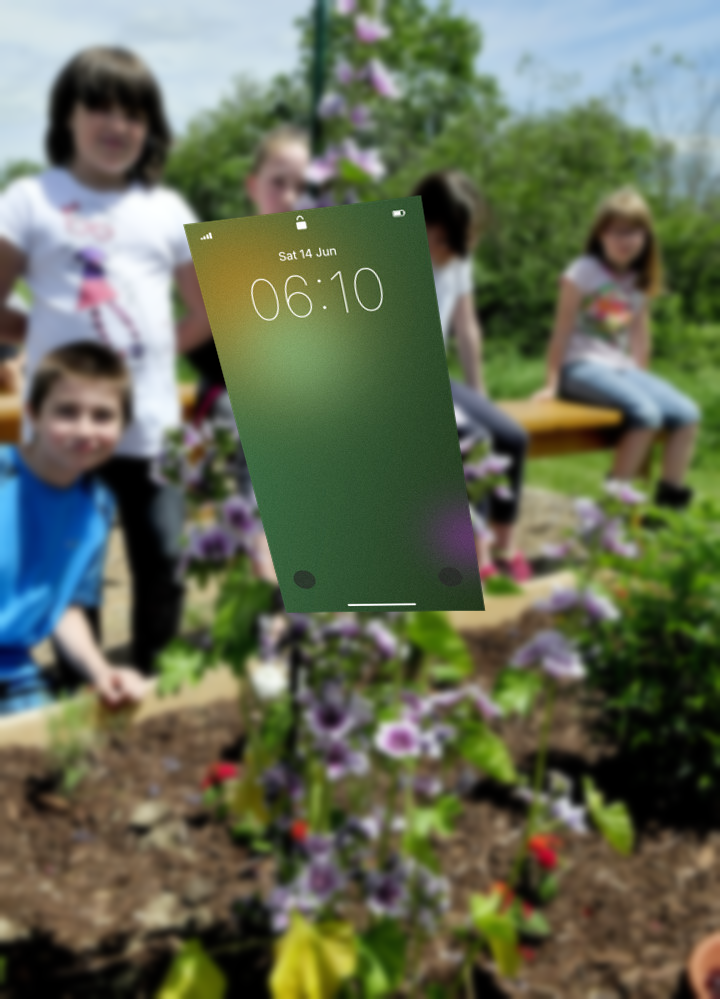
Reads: 6h10
